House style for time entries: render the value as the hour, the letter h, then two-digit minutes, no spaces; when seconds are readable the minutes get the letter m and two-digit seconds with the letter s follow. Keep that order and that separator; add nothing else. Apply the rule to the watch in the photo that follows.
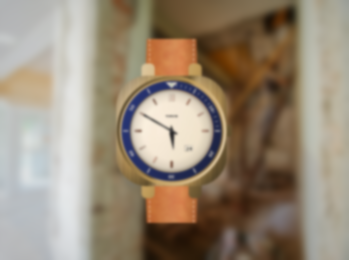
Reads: 5h50
